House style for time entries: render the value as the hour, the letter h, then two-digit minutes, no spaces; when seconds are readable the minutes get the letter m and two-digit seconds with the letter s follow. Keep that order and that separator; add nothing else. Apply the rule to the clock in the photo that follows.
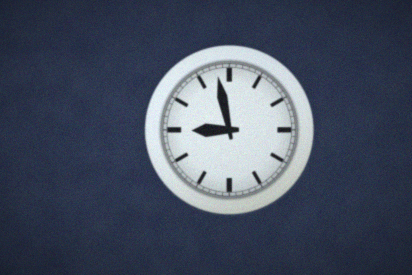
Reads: 8h58
